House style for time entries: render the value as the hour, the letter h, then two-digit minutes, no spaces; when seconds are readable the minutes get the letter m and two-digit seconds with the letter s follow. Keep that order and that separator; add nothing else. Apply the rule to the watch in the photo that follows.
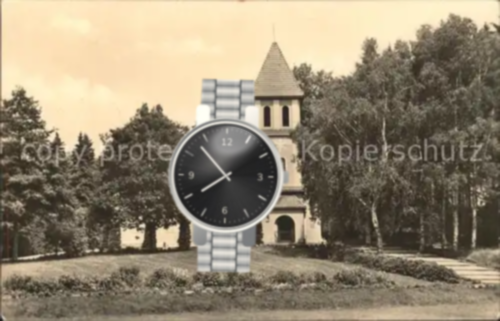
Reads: 7h53
